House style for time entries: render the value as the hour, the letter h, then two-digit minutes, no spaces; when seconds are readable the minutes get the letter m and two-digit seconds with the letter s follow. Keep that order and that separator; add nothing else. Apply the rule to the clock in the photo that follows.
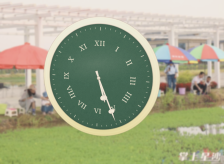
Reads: 5h26
